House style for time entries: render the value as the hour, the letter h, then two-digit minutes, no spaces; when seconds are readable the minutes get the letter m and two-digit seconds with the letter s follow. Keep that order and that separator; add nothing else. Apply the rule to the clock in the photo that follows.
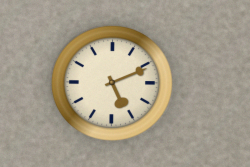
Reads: 5h11
